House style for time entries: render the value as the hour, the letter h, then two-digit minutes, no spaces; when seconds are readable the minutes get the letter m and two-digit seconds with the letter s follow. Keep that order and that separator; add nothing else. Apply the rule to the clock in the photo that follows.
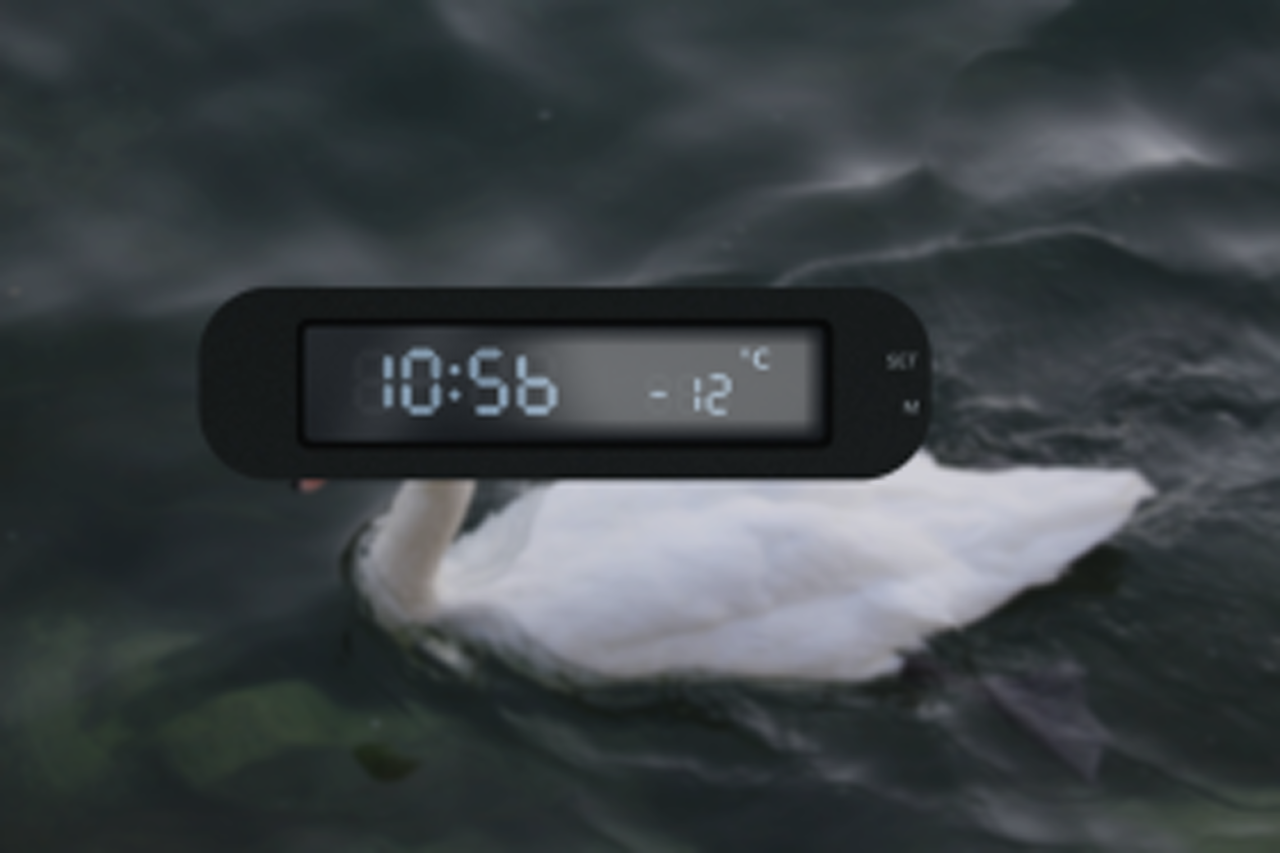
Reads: 10h56
